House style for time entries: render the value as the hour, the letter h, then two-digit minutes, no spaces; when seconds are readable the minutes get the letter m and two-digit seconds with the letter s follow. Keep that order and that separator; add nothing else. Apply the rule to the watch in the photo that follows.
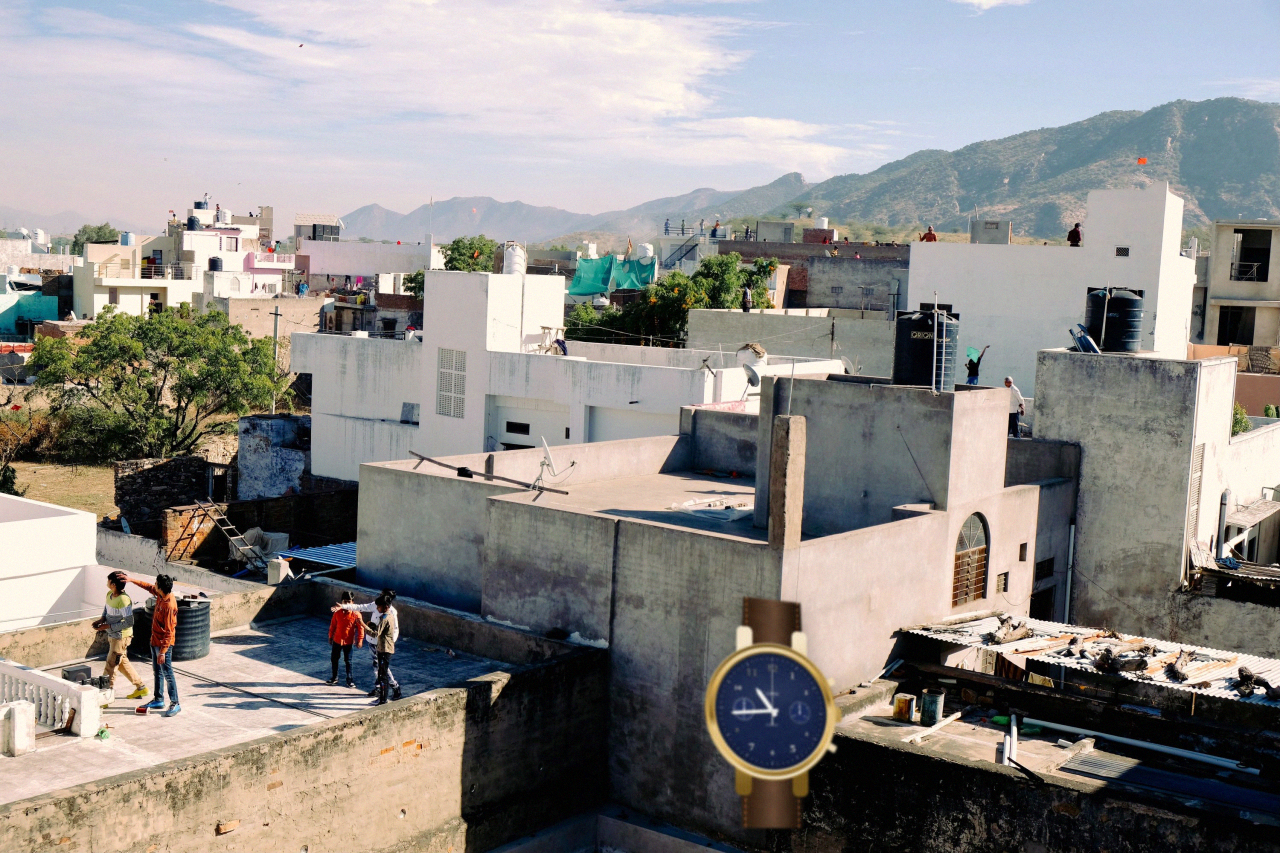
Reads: 10h44
